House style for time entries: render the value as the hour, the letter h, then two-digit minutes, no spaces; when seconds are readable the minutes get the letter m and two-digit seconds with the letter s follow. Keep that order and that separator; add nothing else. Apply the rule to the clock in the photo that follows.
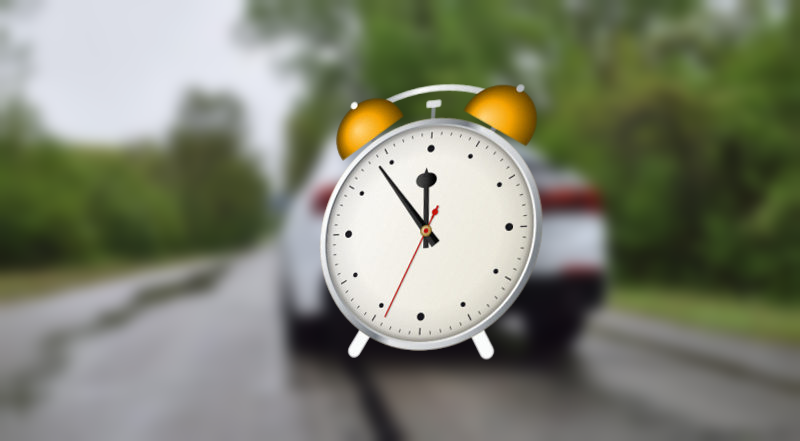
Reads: 11h53m34s
